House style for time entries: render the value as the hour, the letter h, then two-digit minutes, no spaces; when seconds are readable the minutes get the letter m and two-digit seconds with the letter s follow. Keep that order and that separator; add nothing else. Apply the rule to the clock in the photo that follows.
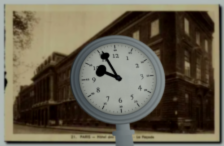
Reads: 9h56
